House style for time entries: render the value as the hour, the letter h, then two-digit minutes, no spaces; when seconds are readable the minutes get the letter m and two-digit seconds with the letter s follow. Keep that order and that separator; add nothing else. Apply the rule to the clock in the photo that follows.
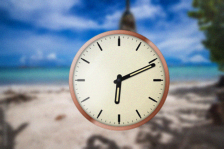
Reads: 6h11
